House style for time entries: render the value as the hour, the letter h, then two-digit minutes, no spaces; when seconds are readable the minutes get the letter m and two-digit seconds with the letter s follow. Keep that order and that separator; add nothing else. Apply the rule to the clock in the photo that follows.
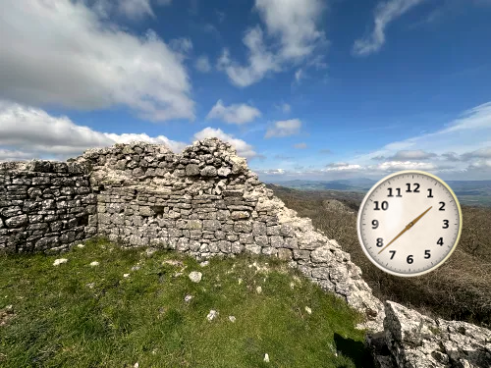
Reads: 1h38
